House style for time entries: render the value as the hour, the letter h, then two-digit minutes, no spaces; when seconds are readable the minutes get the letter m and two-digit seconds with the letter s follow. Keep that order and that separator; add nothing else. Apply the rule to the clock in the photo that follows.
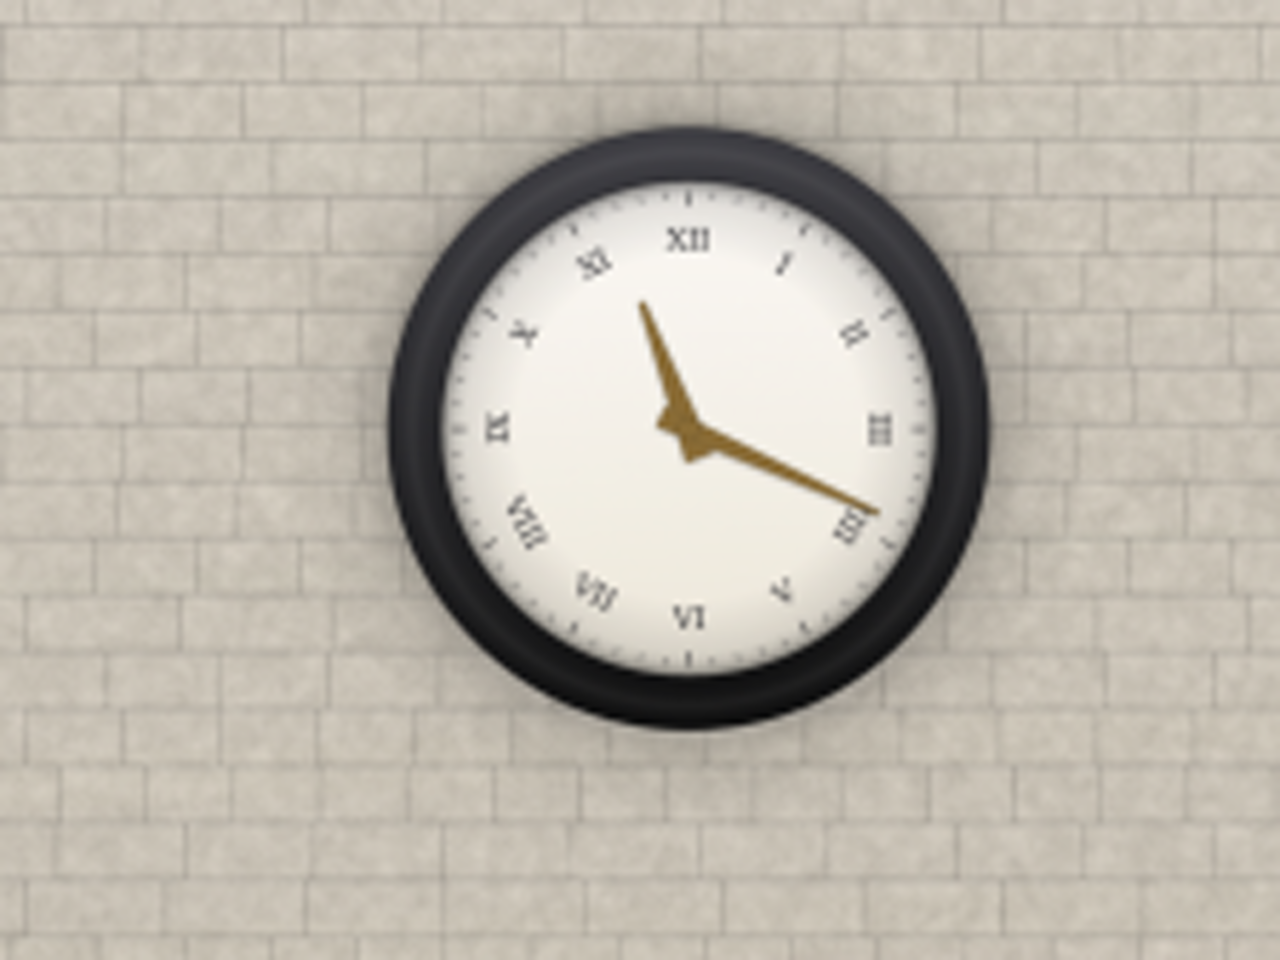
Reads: 11h19
